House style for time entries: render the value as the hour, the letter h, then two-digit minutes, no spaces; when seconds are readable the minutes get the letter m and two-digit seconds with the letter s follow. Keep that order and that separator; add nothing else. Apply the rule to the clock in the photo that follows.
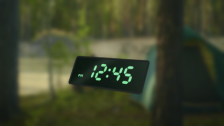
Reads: 12h45
